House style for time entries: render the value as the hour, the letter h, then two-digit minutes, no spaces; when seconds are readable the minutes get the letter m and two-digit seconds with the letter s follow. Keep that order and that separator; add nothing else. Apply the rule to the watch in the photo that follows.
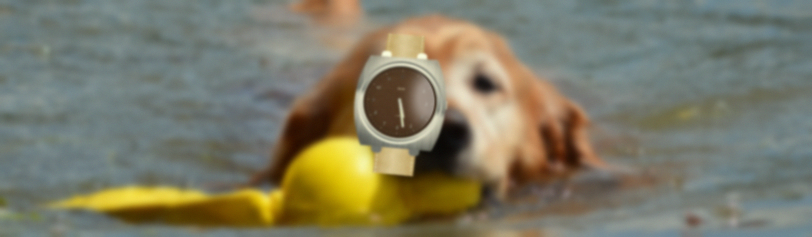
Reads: 5h28
